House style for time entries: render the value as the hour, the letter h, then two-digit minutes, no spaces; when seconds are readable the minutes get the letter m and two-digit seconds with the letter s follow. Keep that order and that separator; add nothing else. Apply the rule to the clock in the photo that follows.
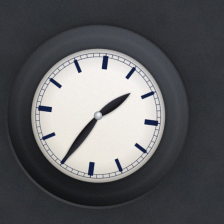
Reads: 1h35
